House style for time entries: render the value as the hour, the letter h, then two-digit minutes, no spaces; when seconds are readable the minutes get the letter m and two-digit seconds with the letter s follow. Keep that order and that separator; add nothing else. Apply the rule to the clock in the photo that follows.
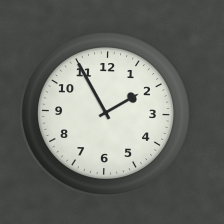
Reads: 1h55
